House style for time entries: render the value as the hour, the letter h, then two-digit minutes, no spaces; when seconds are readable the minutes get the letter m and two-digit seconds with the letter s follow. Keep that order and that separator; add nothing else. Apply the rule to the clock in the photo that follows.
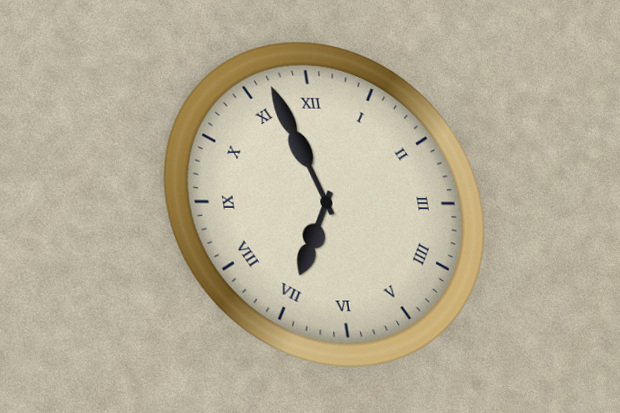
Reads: 6h57
